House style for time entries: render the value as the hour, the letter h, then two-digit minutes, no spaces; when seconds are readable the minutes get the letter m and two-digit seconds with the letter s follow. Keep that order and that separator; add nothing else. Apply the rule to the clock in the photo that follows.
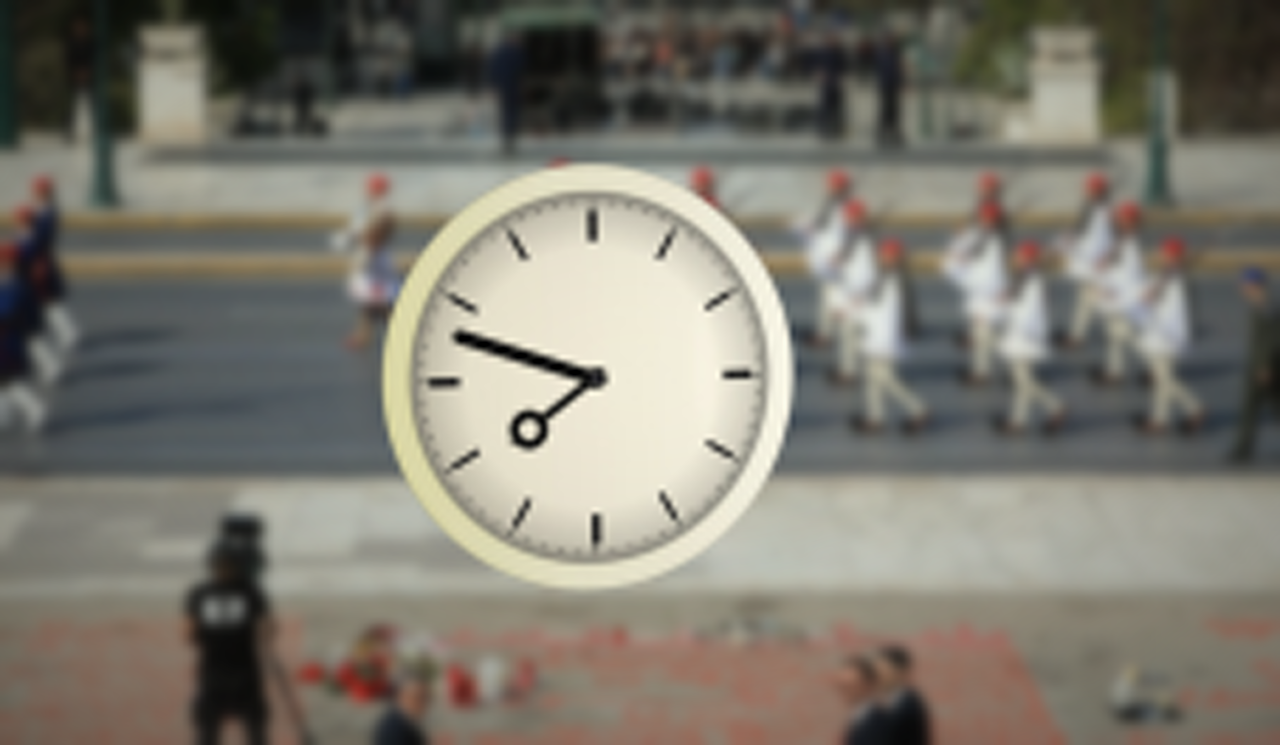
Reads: 7h48
